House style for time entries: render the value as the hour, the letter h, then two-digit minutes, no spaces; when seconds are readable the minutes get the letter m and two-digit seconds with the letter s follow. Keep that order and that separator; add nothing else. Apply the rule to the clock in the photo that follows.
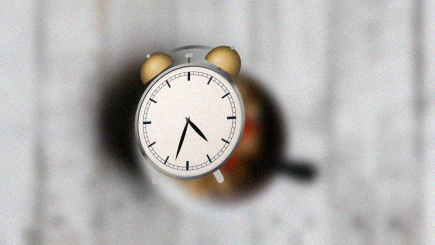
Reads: 4h33
